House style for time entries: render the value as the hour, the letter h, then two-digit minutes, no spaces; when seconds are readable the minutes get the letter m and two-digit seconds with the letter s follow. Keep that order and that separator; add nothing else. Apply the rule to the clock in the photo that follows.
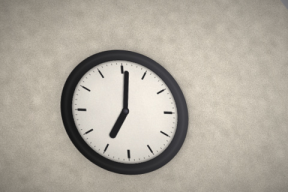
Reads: 7h01
